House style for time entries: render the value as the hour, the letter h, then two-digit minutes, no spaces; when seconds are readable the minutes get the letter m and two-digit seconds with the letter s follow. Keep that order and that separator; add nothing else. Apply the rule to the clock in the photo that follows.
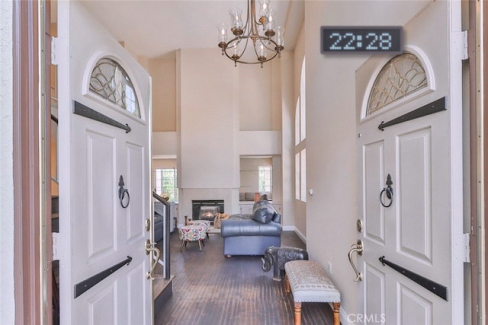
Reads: 22h28
